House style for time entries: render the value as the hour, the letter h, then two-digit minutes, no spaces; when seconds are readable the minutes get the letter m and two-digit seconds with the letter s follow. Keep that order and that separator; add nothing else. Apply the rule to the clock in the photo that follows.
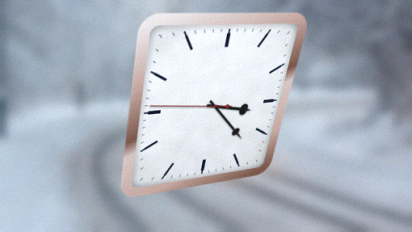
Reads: 3h22m46s
